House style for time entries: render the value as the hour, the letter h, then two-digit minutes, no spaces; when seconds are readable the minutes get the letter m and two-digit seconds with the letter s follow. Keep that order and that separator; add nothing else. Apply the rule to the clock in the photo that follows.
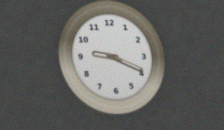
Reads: 9h19
